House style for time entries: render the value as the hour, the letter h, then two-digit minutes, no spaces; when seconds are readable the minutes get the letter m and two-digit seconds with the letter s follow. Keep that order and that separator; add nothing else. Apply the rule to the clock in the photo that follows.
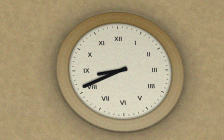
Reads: 8h41
